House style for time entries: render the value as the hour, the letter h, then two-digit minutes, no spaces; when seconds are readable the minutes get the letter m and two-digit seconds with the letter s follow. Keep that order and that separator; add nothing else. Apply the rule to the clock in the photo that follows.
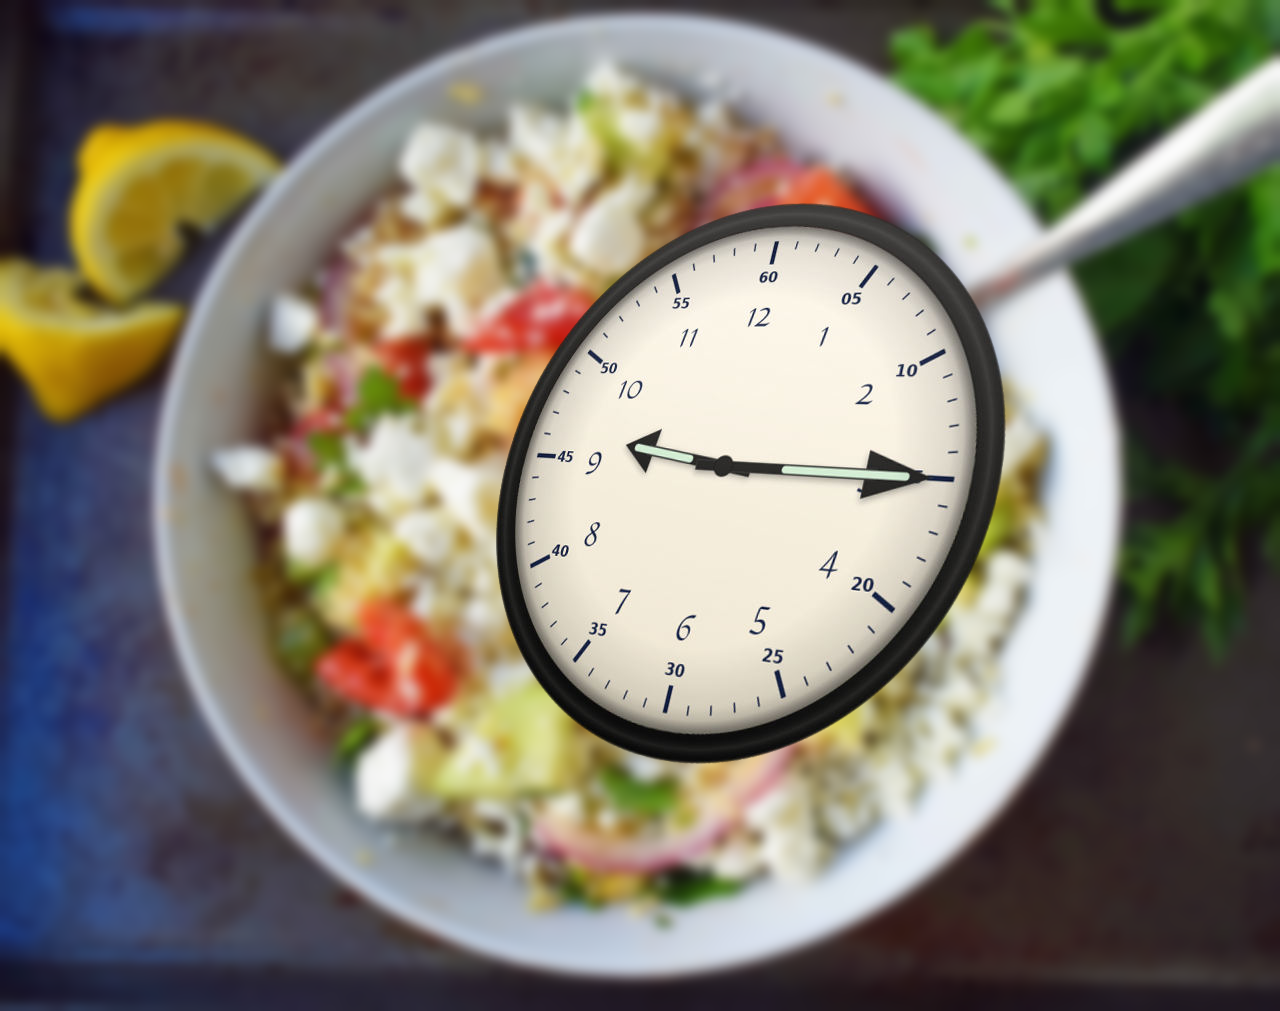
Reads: 9h15
